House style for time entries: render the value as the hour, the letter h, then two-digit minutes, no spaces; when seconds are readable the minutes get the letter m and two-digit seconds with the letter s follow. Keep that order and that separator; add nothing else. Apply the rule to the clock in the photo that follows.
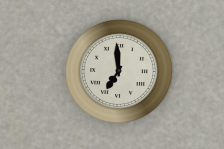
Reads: 6h59
